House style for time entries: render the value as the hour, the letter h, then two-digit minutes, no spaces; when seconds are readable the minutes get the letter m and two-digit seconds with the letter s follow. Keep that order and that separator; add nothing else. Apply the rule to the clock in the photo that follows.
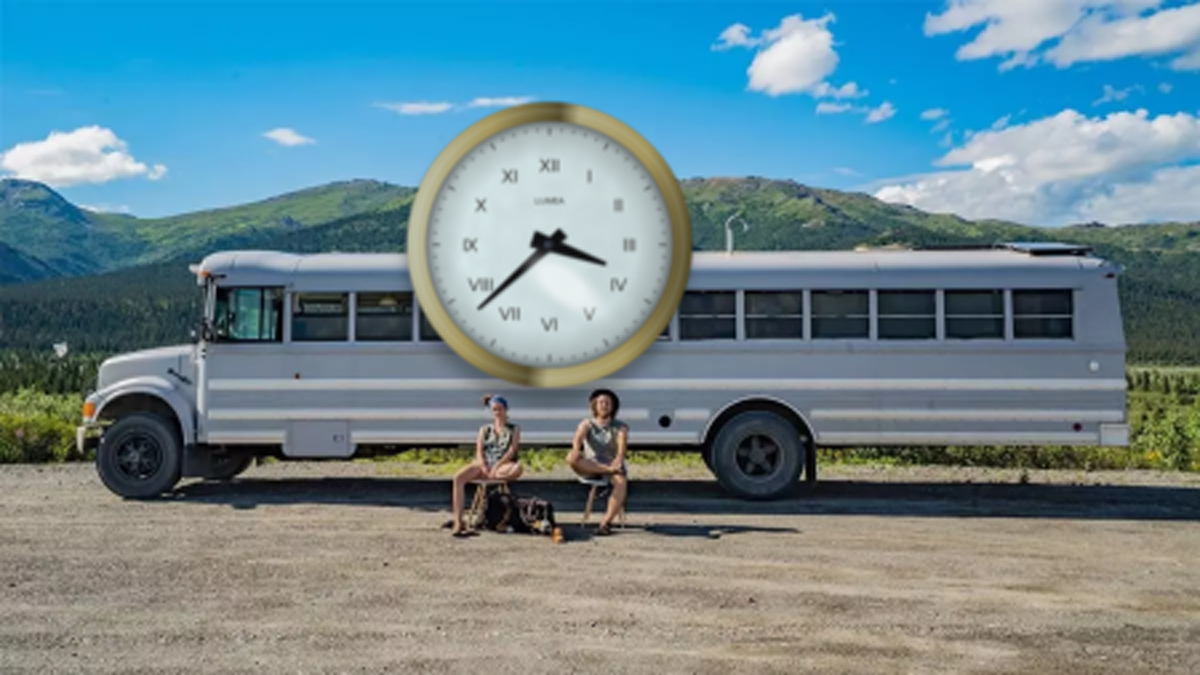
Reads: 3h38
